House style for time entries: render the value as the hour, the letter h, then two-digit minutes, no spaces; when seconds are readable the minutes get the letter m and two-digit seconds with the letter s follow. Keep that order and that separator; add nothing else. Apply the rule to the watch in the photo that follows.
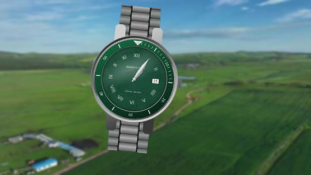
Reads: 1h05
